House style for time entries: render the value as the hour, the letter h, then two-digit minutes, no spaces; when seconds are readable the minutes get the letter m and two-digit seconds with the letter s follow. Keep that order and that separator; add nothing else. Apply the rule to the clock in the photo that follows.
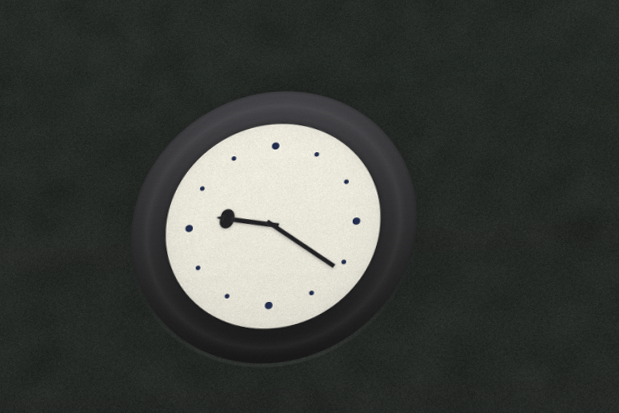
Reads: 9h21
